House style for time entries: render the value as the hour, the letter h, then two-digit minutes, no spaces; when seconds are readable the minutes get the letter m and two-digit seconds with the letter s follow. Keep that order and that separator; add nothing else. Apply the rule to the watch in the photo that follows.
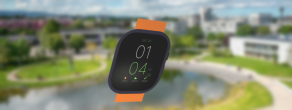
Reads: 1h04
